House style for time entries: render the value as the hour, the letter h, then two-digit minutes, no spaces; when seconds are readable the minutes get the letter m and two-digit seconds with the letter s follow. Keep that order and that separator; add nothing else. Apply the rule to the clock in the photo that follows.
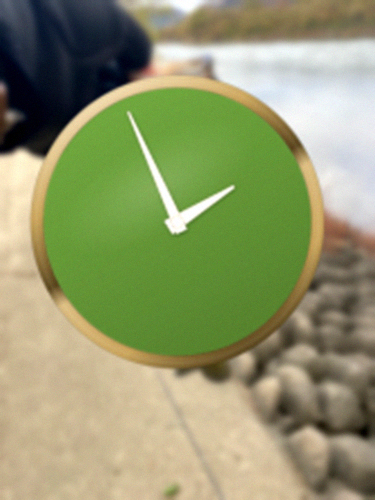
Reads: 1h56
